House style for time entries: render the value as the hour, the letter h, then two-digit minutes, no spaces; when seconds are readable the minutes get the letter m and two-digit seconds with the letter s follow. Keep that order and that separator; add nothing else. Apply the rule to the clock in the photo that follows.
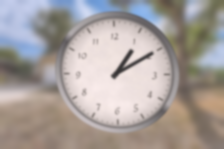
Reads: 1h10
